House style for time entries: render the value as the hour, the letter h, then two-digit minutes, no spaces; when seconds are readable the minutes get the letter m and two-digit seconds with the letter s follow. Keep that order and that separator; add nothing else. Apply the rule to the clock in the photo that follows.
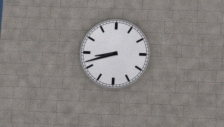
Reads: 8h42
